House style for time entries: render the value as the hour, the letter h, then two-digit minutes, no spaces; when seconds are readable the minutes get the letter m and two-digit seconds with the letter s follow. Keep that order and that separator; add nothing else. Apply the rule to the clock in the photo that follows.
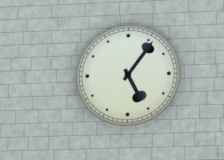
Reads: 5h06
